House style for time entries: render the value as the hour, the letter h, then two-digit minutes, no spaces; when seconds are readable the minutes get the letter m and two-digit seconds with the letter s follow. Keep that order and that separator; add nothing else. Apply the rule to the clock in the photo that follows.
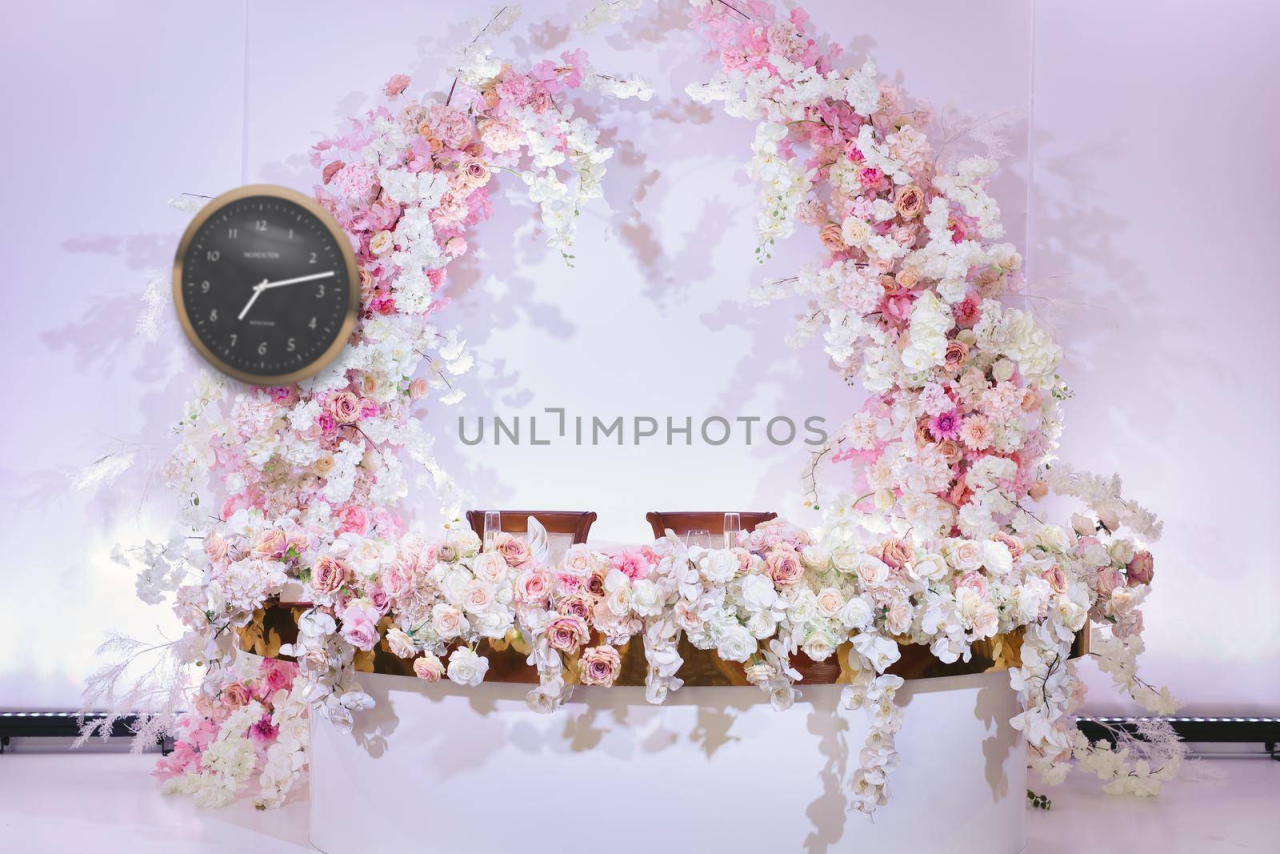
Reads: 7h13
